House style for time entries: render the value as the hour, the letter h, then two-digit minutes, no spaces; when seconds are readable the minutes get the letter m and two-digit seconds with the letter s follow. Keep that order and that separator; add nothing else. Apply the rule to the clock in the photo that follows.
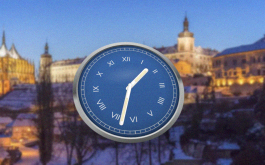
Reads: 1h33
